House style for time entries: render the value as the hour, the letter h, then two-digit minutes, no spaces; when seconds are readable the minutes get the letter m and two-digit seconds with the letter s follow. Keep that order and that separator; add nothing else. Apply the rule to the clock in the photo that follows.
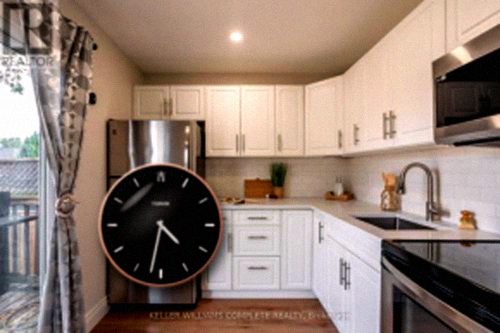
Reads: 4h32
